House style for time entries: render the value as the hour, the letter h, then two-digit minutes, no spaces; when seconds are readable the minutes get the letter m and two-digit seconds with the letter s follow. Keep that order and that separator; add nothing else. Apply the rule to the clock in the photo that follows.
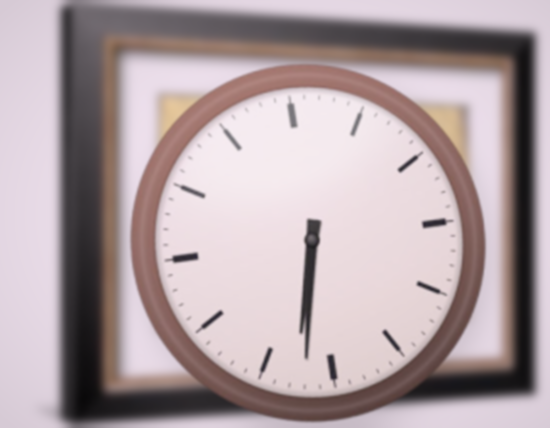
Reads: 6h32
